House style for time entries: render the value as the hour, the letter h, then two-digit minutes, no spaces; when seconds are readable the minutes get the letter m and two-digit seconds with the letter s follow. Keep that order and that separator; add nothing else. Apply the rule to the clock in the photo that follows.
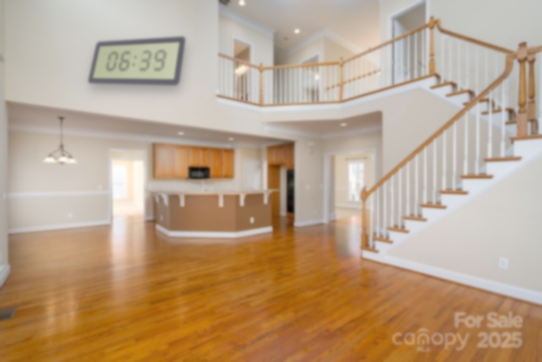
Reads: 6h39
